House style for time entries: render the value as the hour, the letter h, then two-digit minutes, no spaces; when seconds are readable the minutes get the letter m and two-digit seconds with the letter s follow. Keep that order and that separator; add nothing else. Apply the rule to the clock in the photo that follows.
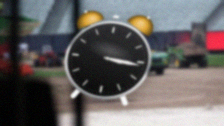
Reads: 3h16
